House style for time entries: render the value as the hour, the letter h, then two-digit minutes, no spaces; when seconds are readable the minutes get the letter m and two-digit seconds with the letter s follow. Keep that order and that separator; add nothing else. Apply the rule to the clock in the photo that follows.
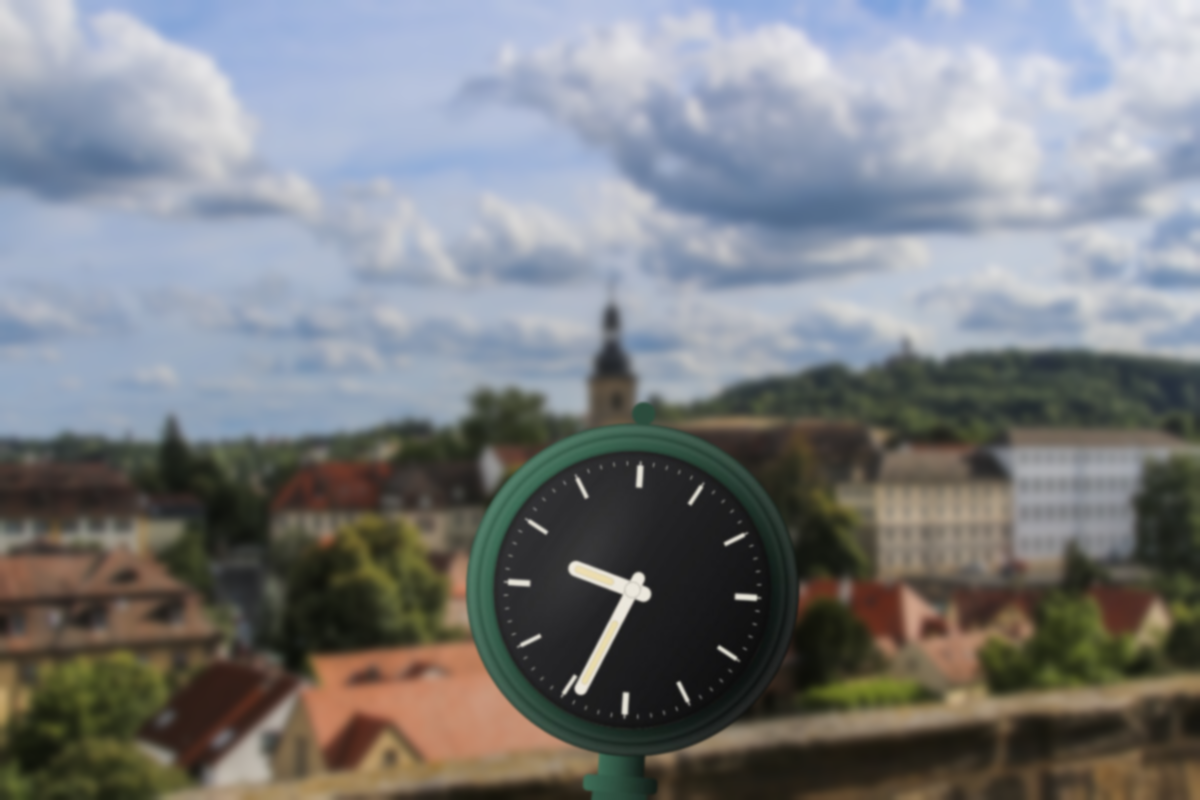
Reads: 9h34
